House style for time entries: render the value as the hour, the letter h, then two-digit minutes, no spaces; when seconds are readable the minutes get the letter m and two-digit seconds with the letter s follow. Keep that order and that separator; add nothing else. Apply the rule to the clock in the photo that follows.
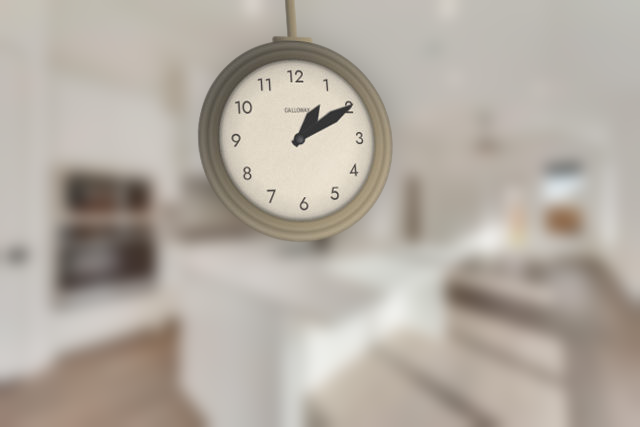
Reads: 1h10
